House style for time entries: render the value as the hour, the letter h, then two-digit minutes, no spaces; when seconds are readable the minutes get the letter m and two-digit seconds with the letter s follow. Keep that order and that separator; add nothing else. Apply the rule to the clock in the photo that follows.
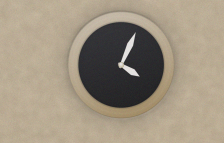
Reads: 4h04
